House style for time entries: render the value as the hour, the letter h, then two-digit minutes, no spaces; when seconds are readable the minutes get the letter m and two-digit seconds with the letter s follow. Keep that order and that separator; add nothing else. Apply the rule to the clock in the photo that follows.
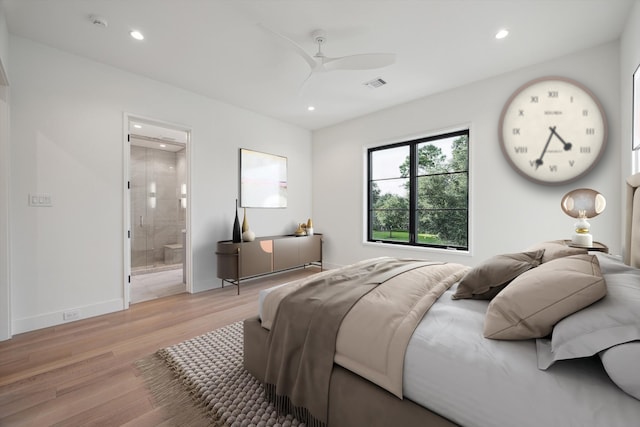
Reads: 4h34
